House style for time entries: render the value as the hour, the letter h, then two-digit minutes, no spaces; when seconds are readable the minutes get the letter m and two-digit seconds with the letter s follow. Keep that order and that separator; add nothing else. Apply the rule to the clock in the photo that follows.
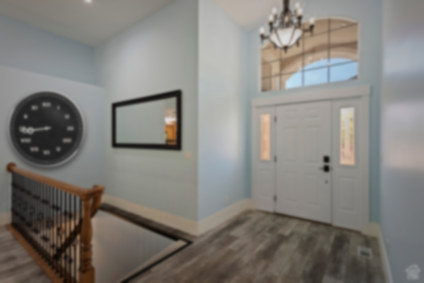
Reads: 8h44
